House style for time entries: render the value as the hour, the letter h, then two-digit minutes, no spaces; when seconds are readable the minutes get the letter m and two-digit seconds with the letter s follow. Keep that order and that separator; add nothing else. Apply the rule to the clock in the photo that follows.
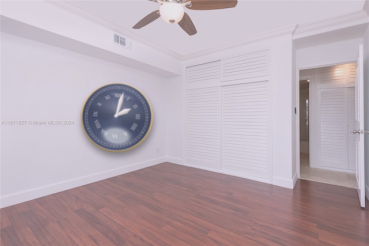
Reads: 2h02
